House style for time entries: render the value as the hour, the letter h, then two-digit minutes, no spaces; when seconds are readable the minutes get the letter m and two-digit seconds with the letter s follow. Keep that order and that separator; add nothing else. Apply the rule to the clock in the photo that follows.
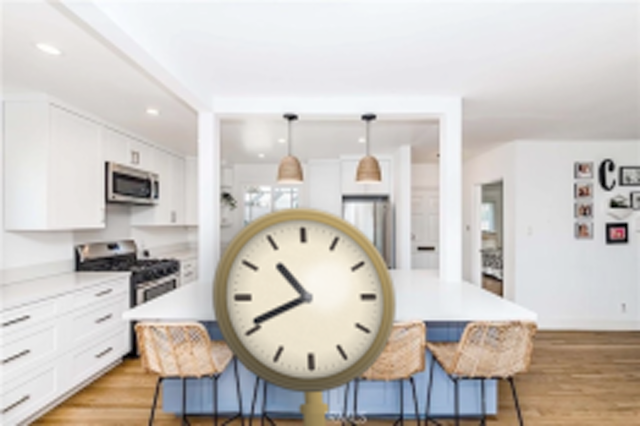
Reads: 10h41
